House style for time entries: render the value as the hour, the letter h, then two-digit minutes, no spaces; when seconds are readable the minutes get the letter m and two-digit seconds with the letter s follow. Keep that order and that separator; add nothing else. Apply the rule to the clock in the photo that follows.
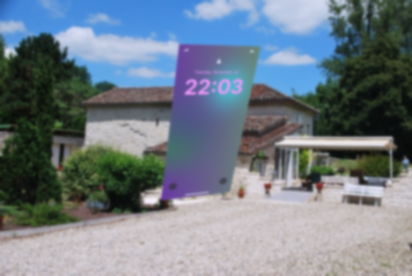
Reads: 22h03
